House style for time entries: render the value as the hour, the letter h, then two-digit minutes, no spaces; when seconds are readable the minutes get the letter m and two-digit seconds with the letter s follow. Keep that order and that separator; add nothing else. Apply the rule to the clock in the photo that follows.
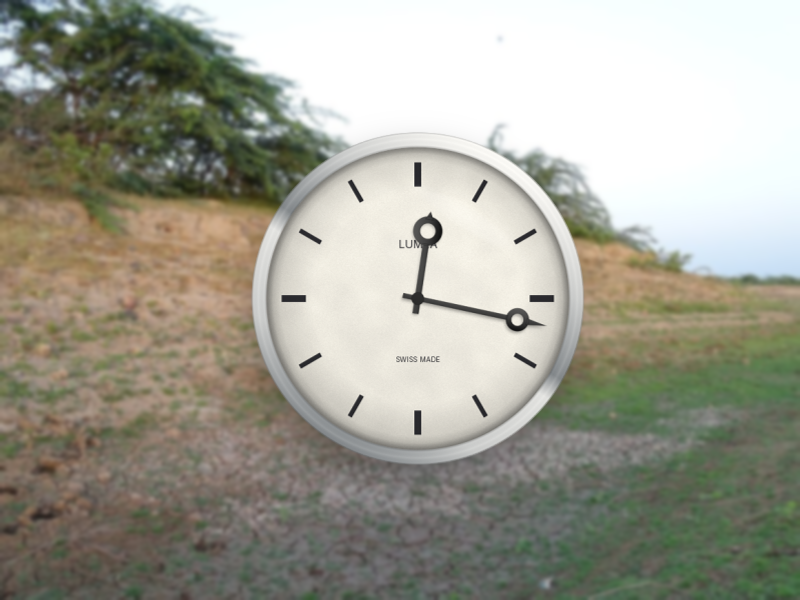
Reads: 12h17
